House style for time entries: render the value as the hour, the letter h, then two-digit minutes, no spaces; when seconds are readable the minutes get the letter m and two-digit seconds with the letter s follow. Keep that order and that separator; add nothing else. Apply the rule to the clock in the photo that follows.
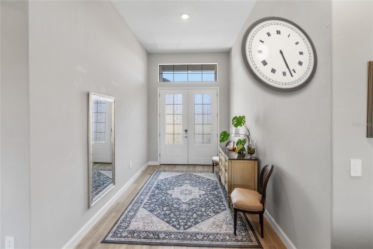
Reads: 5h27
